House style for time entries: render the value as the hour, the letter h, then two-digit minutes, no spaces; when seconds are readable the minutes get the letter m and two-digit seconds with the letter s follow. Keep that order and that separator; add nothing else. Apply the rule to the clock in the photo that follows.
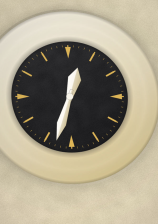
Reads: 12h33
